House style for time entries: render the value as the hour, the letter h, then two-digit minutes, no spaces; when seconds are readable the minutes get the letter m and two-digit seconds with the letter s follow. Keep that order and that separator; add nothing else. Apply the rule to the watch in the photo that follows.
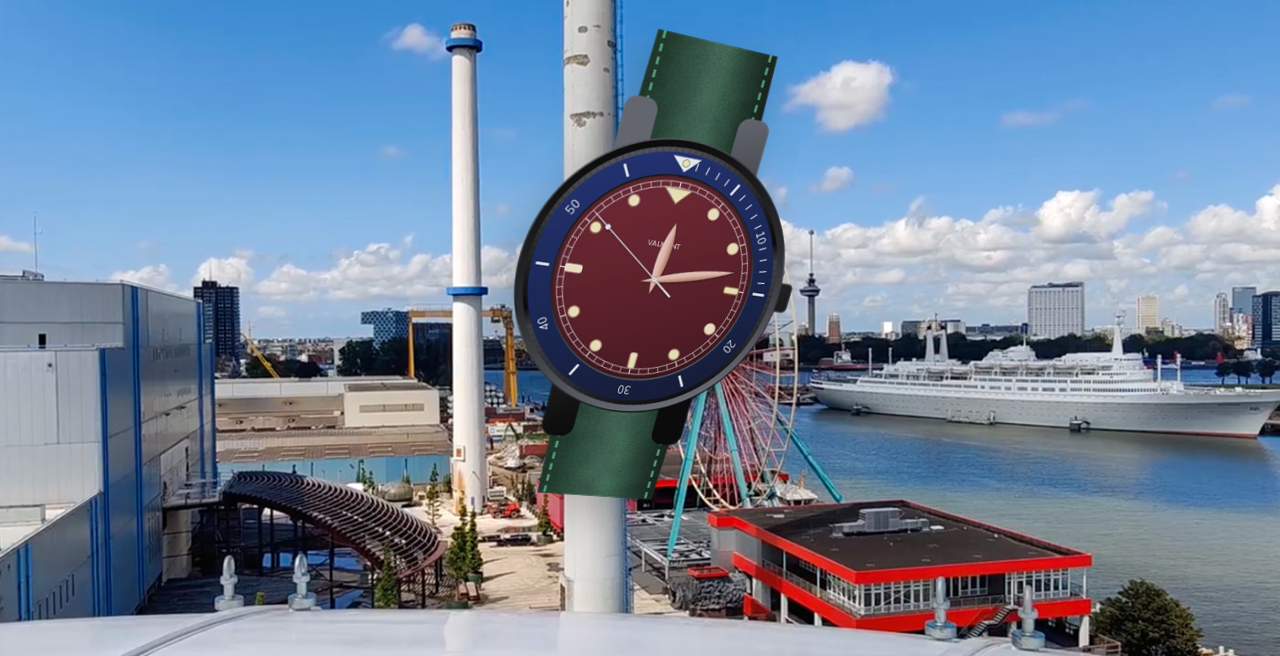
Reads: 12h12m51s
